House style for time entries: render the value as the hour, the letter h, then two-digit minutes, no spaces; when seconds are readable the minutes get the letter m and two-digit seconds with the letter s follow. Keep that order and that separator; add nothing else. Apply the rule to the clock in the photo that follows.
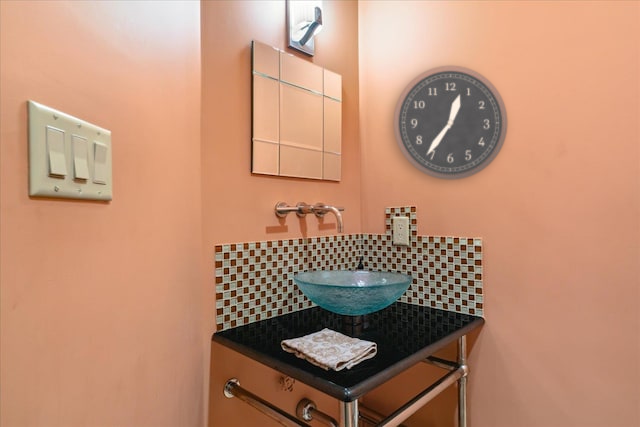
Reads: 12h36
